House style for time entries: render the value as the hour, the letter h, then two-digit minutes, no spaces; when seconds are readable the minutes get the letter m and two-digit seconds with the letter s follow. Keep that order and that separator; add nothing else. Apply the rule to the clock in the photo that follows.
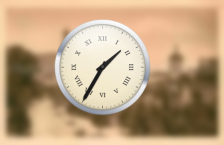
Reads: 1h35
